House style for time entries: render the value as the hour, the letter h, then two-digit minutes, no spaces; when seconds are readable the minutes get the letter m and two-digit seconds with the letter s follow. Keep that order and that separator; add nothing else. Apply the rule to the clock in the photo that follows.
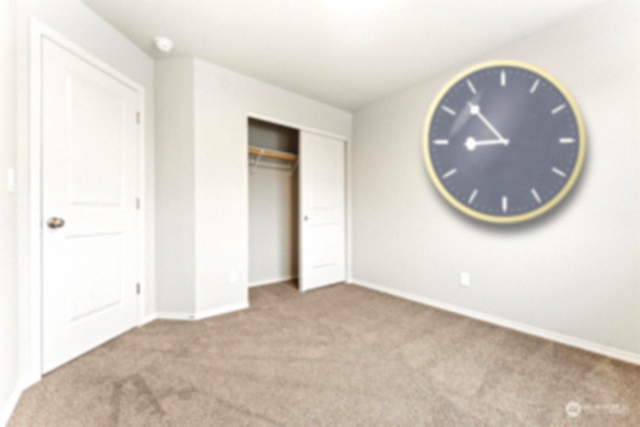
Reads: 8h53
